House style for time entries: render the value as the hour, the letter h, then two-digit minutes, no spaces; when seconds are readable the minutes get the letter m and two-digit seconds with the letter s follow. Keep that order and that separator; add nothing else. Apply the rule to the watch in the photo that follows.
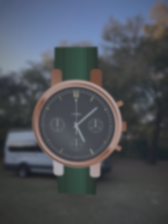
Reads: 5h08
